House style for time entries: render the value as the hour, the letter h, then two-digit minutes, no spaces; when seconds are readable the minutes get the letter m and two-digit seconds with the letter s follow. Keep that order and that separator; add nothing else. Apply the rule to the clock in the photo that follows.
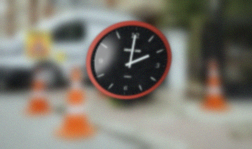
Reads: 2h00
